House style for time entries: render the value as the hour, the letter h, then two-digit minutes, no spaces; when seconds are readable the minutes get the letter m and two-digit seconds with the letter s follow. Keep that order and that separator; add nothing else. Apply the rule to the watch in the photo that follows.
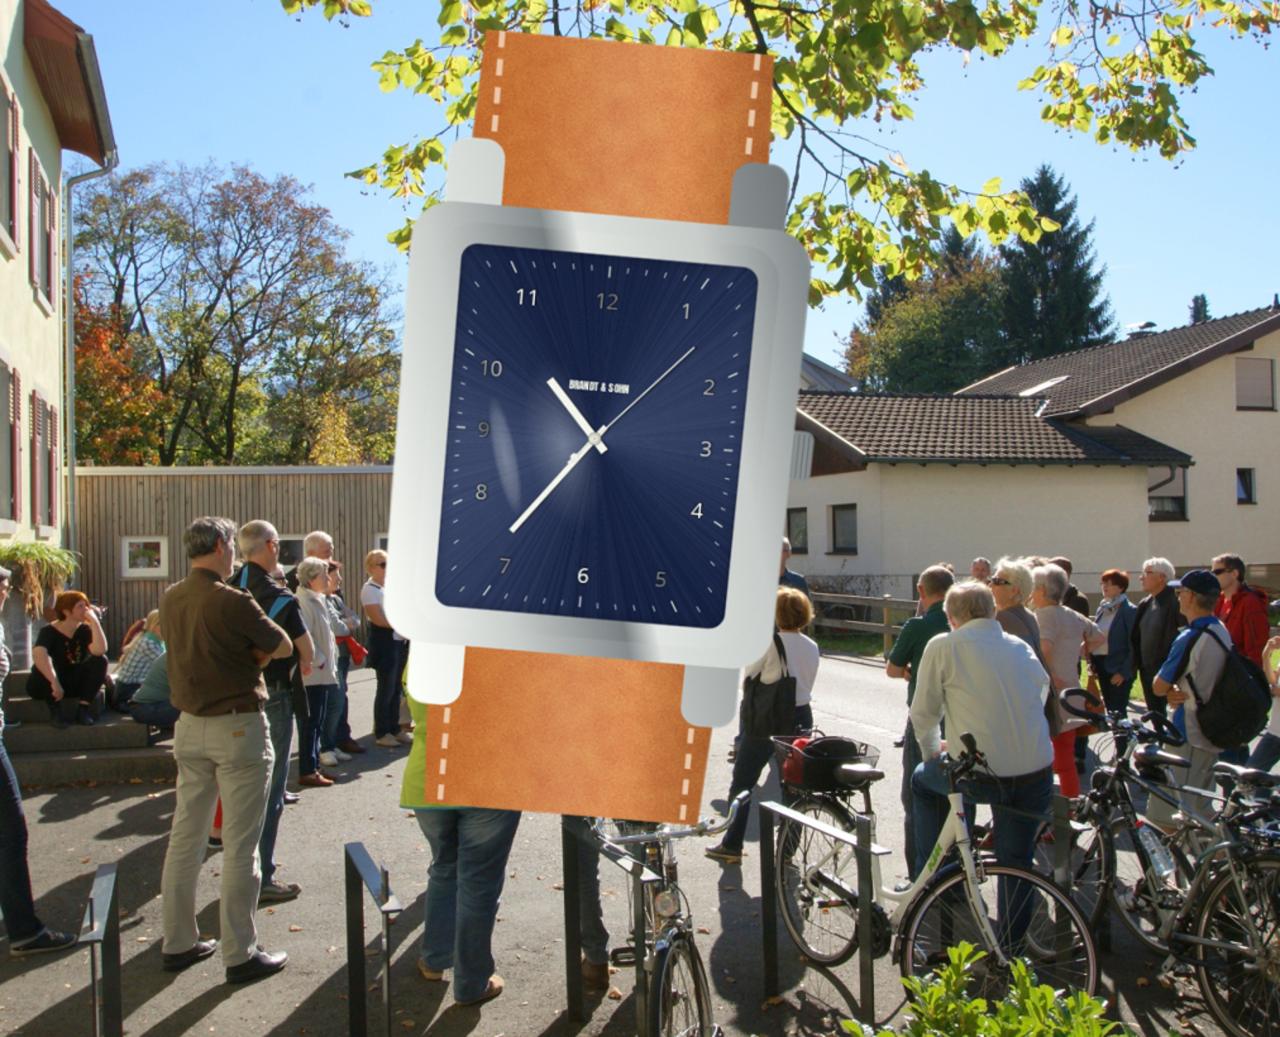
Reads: 10h36m07s
